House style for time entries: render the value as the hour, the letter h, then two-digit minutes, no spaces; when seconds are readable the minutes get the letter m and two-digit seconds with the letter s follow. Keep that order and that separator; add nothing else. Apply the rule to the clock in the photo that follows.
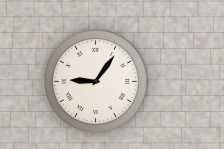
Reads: 9h06
